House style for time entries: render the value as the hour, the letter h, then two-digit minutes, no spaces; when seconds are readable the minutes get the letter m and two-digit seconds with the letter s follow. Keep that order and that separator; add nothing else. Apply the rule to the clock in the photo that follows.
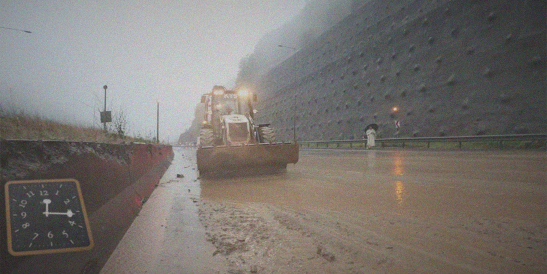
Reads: 12h16
